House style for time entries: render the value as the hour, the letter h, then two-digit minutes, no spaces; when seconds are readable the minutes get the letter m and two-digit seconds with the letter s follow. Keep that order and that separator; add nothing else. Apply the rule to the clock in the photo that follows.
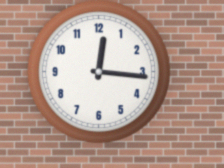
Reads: 12h16
